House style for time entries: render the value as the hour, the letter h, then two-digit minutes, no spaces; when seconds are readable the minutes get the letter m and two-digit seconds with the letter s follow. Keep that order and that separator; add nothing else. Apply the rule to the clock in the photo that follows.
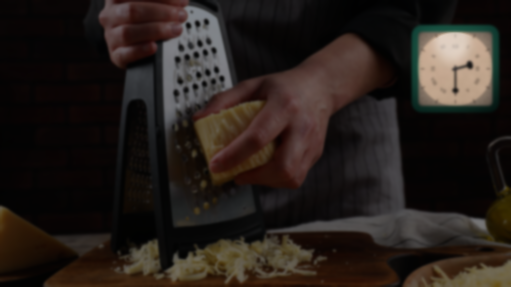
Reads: 2h30
